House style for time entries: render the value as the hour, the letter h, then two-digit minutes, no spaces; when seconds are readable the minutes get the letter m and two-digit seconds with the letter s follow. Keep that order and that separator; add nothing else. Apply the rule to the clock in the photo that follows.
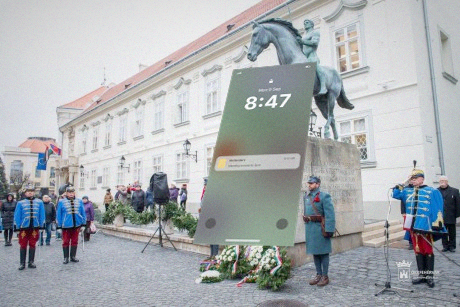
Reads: 8h47
